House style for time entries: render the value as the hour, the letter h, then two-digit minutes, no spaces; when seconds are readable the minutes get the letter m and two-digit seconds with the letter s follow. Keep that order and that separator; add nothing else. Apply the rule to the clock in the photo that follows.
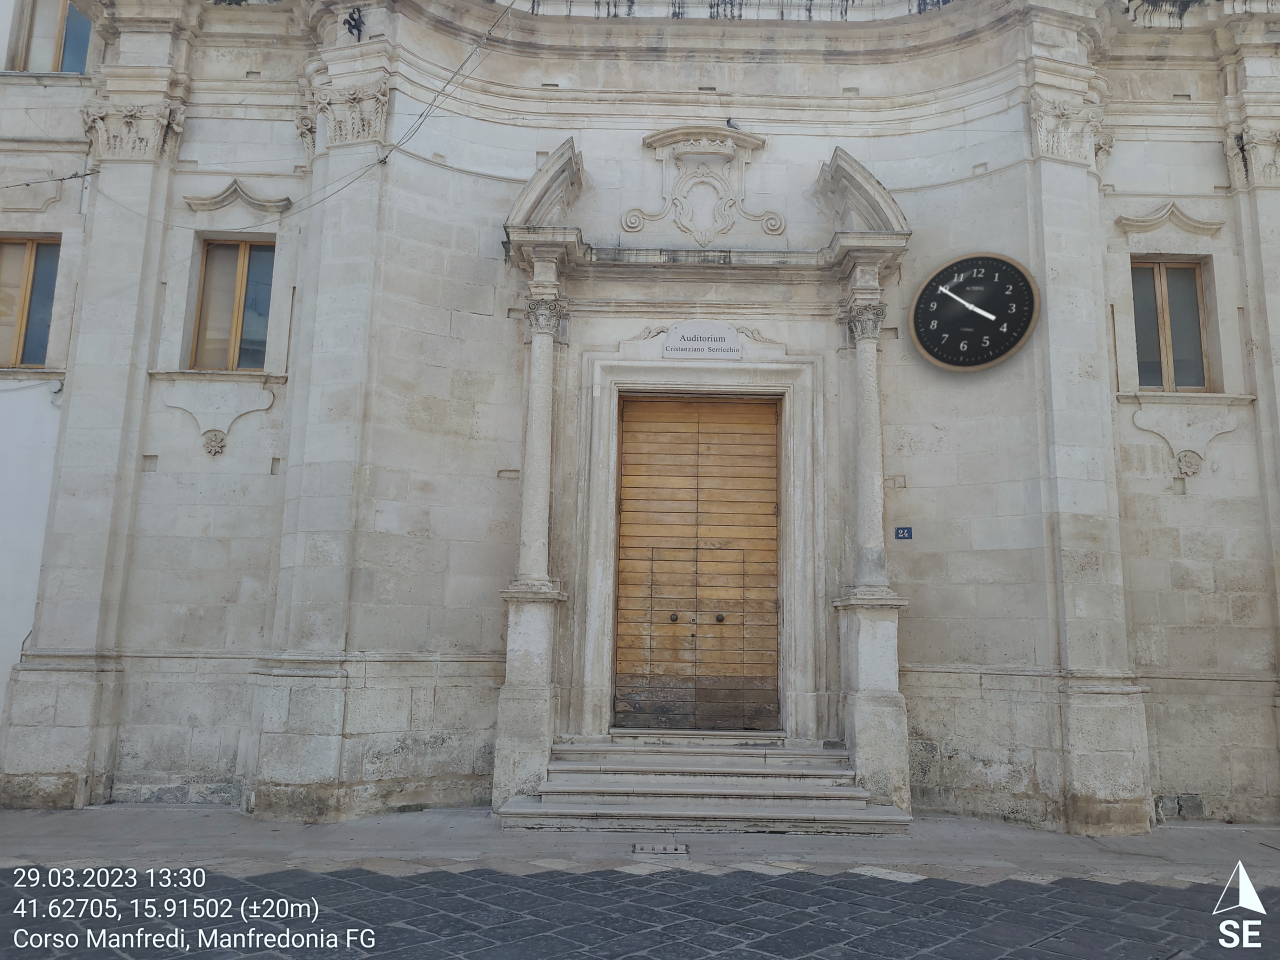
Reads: 3h50
